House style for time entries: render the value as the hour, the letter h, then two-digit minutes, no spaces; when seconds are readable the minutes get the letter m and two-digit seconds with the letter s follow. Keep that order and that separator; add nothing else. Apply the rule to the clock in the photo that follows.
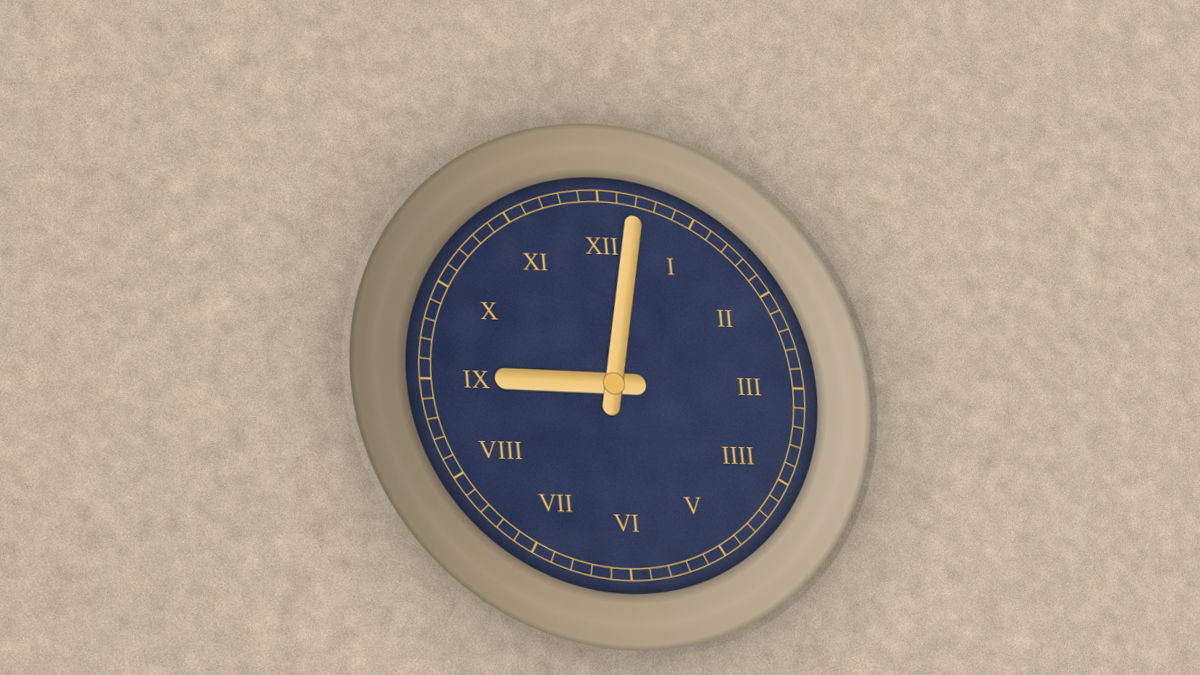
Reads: 9h02
